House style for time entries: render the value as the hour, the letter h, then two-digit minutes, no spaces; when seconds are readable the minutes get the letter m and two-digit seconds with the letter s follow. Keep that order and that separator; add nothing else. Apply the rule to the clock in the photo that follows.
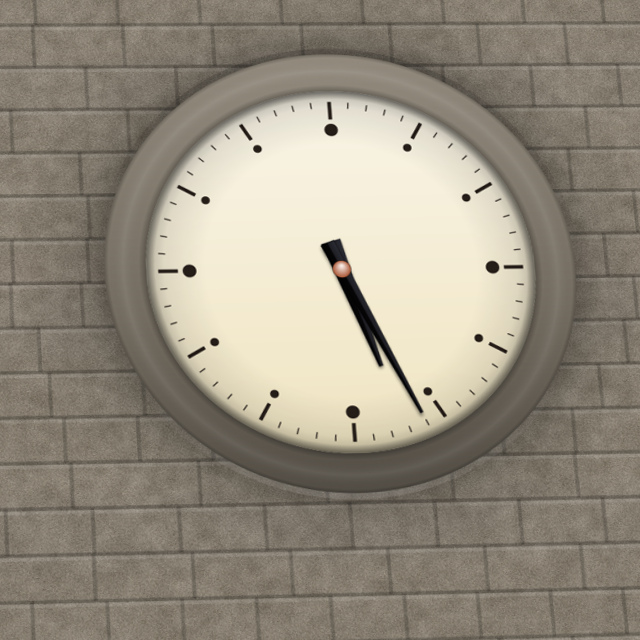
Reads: 5h26
